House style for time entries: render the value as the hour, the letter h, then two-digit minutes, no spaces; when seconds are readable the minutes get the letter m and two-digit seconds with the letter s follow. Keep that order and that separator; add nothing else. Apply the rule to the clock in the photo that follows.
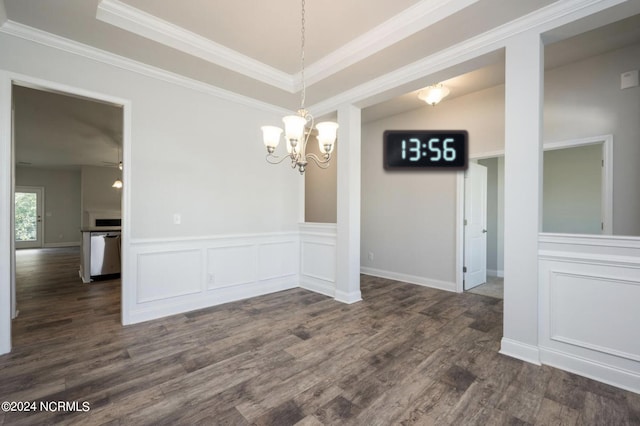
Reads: 13h56
